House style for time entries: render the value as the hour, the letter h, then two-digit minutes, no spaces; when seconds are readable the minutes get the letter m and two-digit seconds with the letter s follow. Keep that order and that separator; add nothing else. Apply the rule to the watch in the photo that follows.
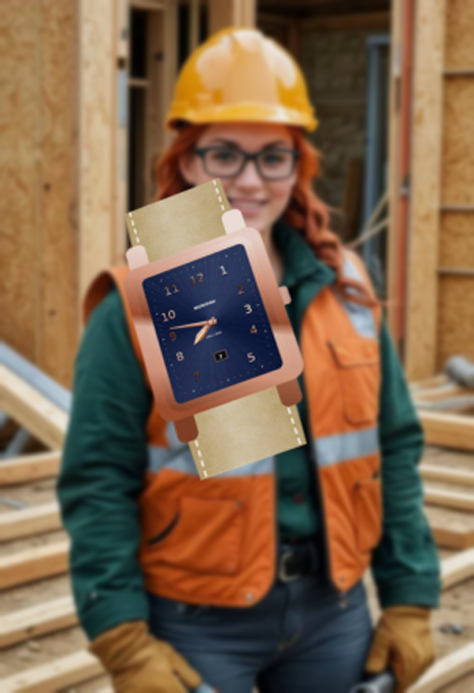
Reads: 7h47
